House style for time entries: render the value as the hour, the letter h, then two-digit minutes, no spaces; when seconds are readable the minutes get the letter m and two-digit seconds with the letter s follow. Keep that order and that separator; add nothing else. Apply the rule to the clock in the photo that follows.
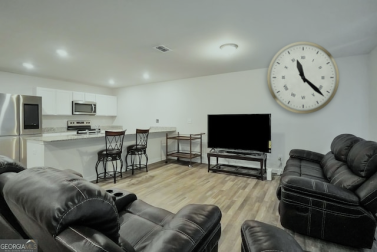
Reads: 11h22
